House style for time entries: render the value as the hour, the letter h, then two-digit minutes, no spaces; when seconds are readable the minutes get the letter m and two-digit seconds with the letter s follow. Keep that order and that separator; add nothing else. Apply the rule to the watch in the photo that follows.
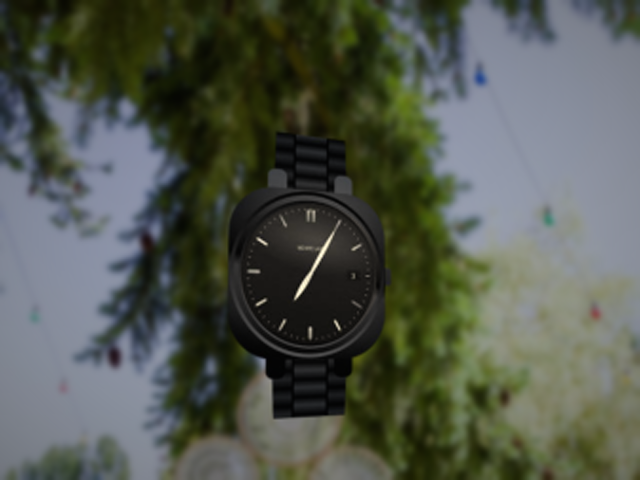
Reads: 7h05
